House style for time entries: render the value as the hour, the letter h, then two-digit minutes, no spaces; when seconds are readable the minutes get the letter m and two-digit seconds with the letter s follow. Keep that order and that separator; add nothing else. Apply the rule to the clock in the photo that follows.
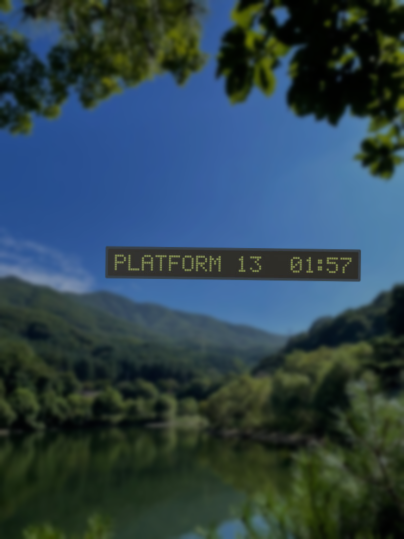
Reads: 1h57
